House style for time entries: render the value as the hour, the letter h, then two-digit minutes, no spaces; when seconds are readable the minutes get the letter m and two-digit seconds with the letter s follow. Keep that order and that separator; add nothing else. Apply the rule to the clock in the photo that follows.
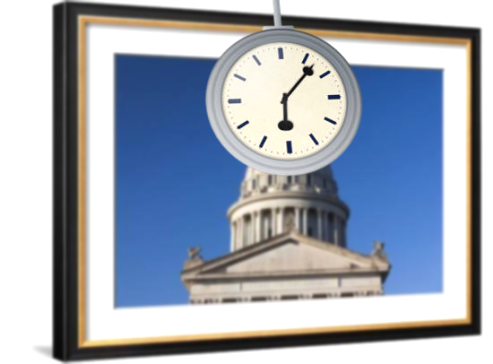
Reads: 6h07
